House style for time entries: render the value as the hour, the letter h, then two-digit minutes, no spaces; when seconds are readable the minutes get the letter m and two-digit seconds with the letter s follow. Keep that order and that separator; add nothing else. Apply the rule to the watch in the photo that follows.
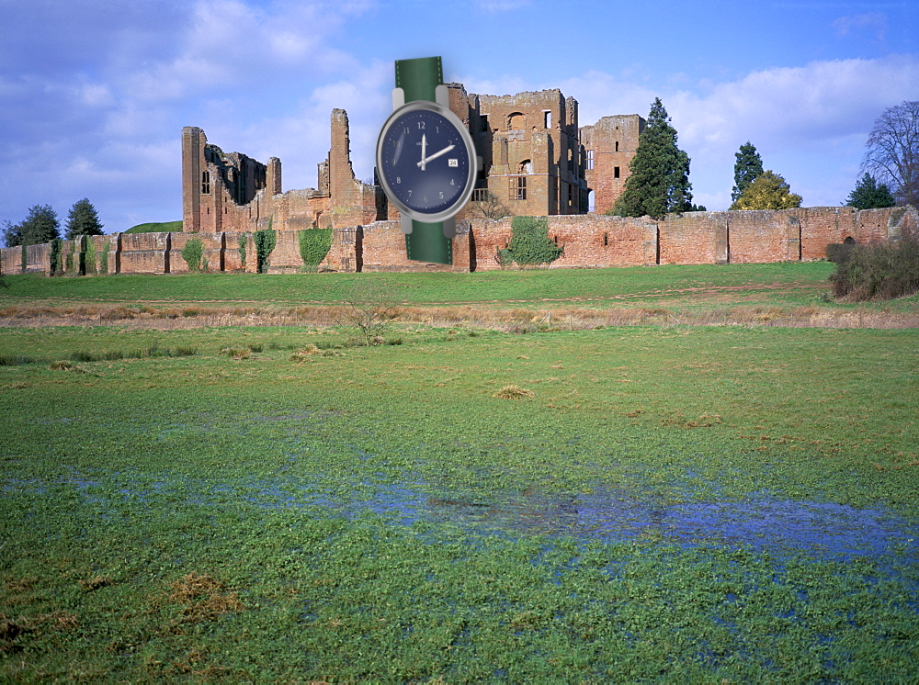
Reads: 12h11
